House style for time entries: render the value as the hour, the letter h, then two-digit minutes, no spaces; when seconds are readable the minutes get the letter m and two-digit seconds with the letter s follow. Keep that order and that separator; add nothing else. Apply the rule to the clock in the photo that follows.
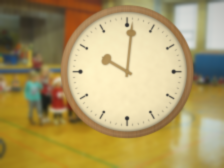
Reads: 10h01
